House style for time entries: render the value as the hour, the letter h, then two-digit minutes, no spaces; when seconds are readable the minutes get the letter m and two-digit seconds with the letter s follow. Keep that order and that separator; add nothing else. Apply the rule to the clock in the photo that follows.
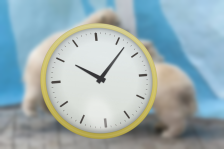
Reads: 10h07
